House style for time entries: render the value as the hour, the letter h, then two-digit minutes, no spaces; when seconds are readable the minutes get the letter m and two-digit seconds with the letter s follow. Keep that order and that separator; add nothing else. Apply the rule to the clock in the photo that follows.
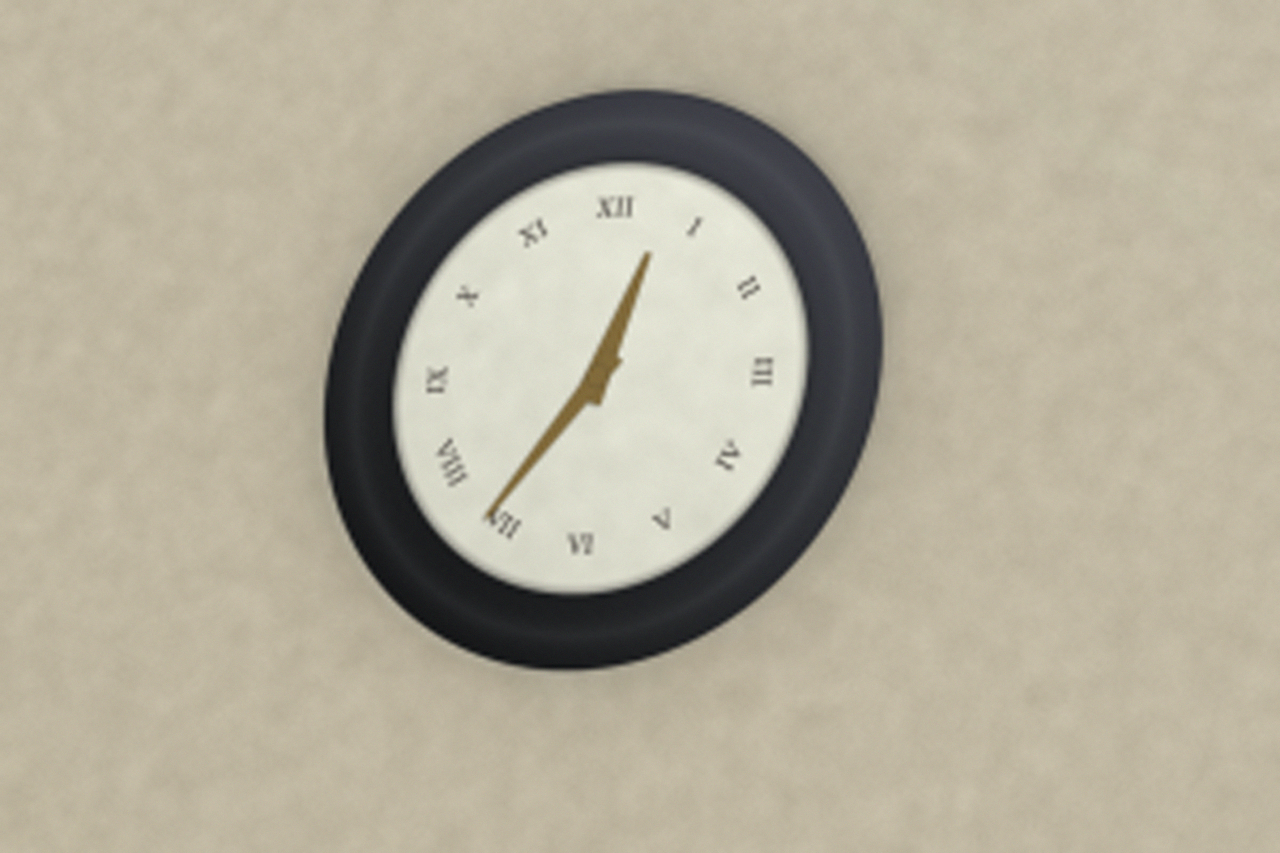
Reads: 12h36
